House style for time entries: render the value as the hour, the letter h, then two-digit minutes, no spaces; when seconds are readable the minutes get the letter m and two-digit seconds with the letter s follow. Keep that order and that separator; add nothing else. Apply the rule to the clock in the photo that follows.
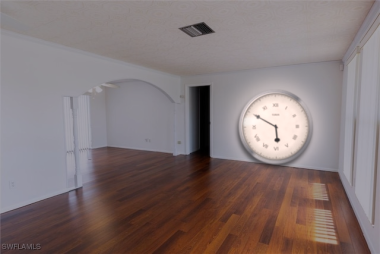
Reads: 5h50
